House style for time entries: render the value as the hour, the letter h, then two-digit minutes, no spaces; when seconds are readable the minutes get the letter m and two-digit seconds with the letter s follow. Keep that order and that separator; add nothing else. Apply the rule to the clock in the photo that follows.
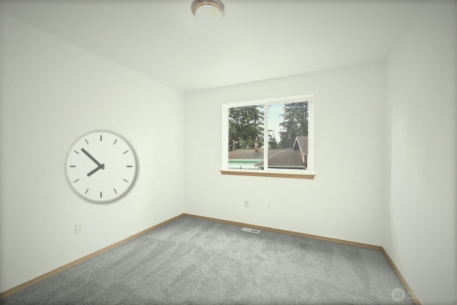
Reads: 7h52
